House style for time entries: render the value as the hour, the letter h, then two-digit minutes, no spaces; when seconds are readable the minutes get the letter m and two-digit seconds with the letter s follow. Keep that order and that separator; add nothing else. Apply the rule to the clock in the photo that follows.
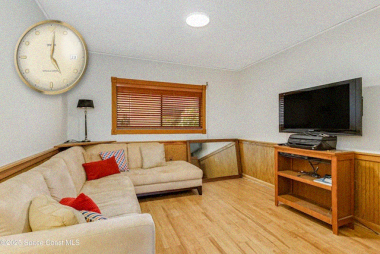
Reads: 5h01
